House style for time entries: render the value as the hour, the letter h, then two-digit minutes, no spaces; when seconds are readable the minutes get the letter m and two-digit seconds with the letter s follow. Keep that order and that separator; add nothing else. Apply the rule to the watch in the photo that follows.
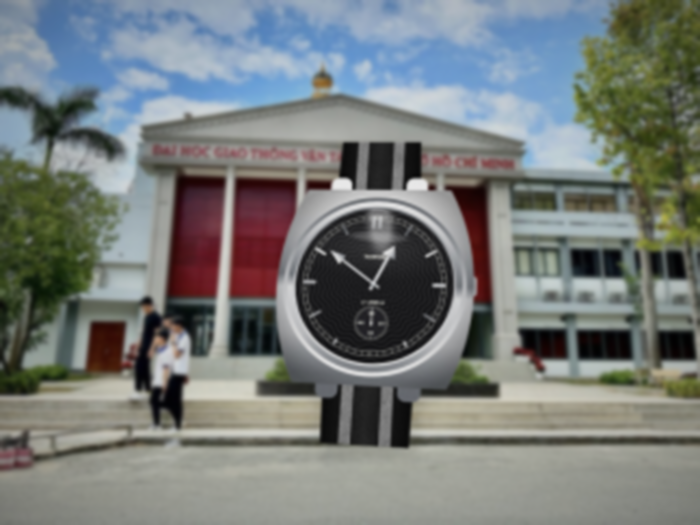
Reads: 12h51
